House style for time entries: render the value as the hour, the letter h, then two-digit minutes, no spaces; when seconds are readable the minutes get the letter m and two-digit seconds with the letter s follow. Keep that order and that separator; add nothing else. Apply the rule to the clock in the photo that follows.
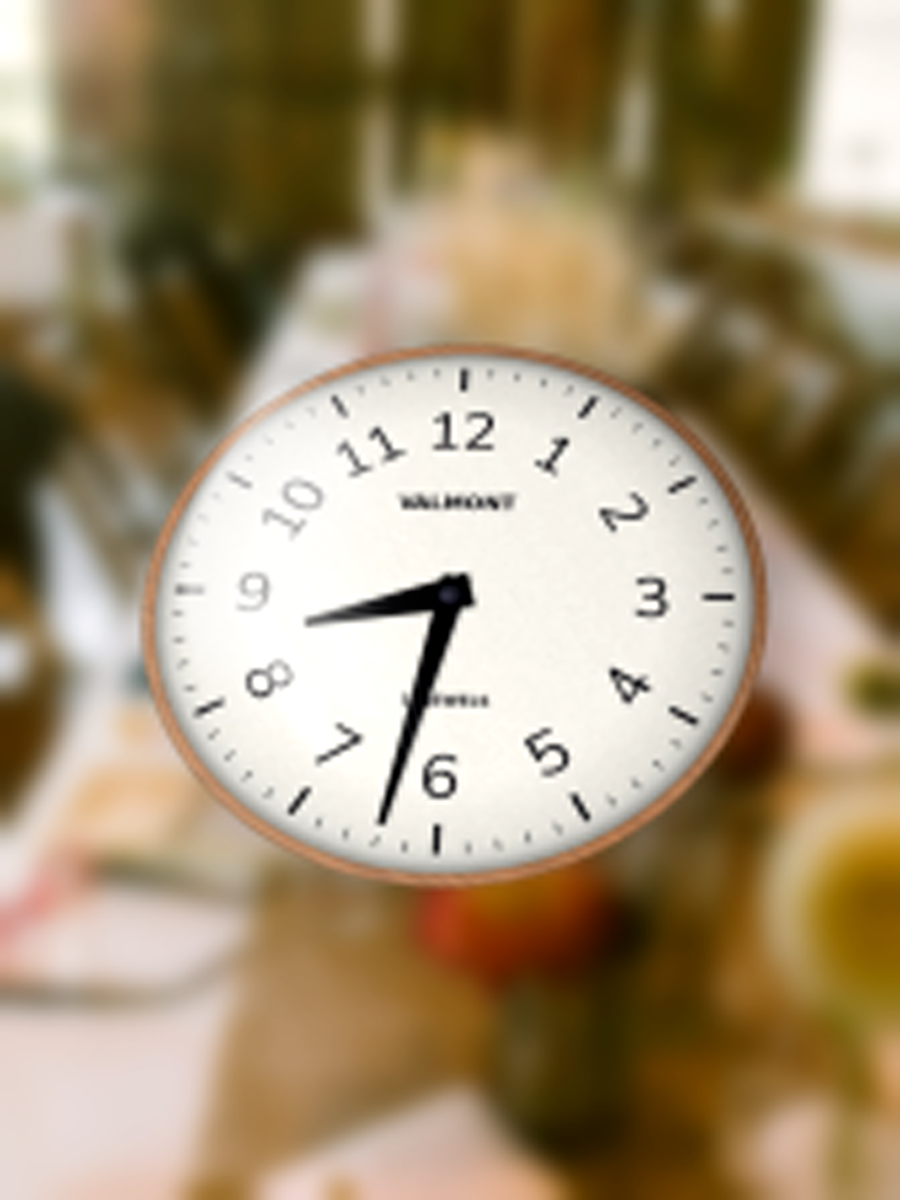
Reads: 8h32
